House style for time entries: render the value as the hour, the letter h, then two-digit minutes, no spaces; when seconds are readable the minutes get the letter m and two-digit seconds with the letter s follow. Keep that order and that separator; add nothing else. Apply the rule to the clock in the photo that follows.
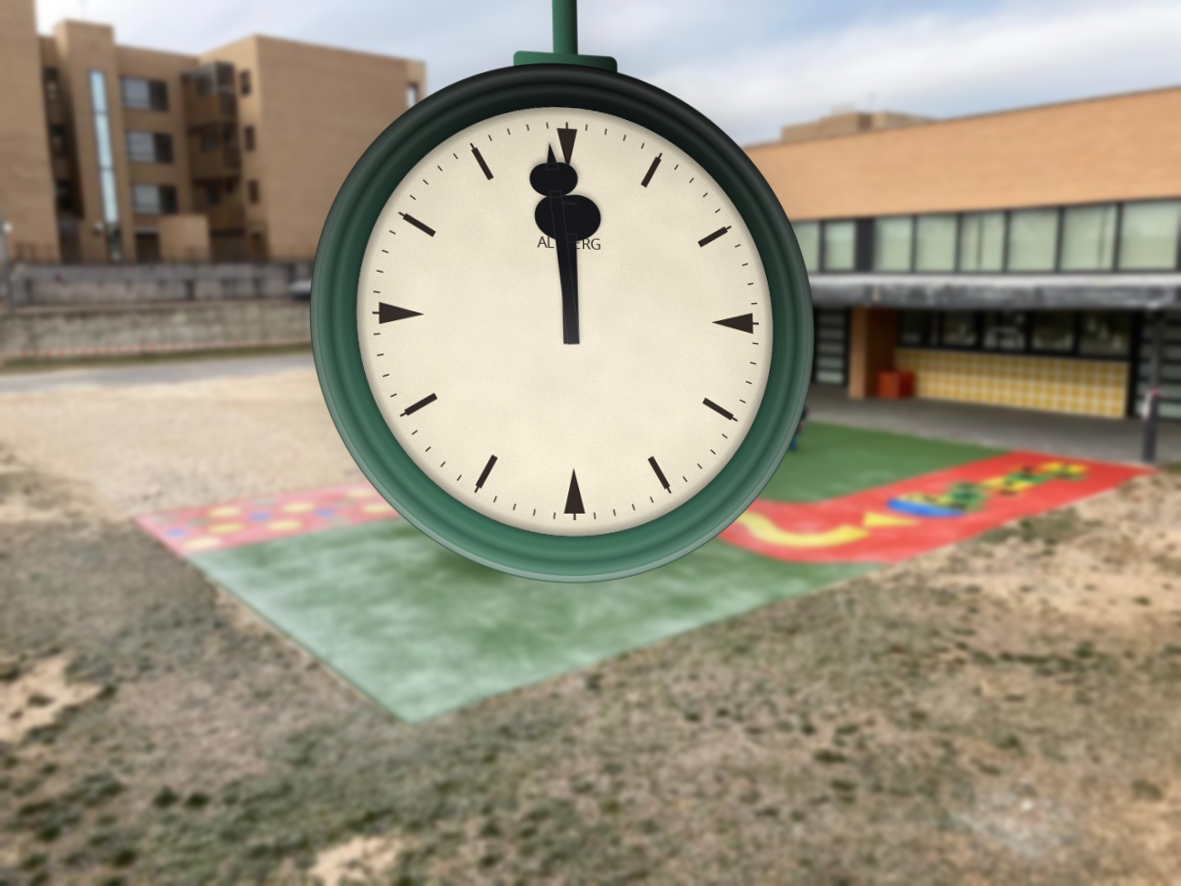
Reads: 11h59
